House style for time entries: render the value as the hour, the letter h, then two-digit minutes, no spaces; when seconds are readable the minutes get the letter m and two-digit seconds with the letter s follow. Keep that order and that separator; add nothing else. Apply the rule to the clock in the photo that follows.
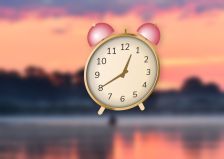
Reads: 12h40
